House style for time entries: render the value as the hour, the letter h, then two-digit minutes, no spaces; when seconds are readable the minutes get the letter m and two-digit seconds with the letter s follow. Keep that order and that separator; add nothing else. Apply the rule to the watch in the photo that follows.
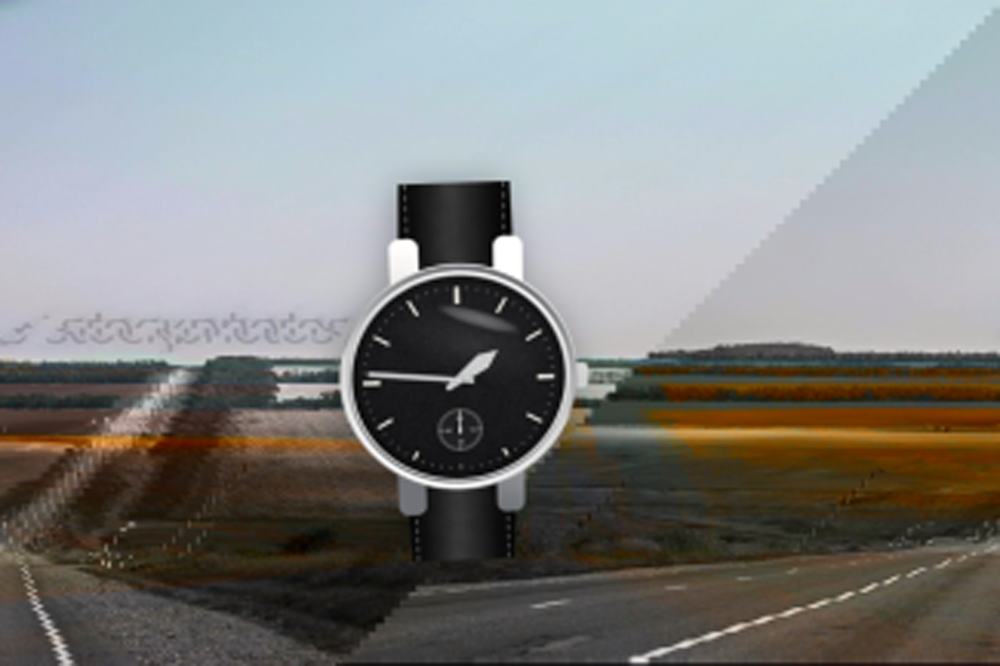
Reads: 1h46
